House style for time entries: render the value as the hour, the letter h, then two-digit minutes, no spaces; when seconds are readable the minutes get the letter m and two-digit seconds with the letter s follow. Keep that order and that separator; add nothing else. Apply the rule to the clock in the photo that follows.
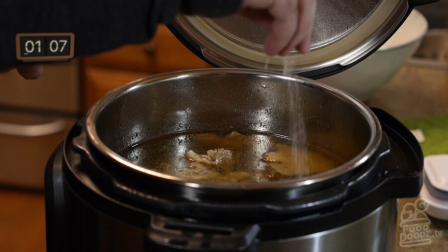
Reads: 1h07
